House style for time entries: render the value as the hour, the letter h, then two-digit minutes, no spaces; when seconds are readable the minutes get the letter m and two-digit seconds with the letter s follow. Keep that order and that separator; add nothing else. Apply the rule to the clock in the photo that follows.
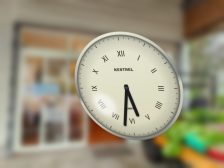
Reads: 5h32
